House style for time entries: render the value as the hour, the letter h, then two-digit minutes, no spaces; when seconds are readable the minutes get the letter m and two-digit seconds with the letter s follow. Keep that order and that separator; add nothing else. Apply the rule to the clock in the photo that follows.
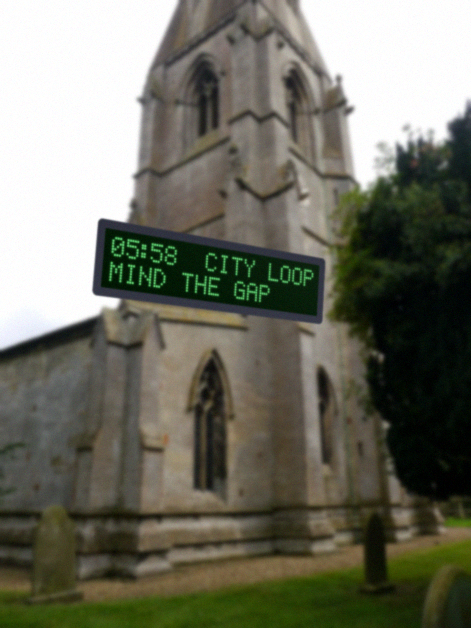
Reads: 5h58
